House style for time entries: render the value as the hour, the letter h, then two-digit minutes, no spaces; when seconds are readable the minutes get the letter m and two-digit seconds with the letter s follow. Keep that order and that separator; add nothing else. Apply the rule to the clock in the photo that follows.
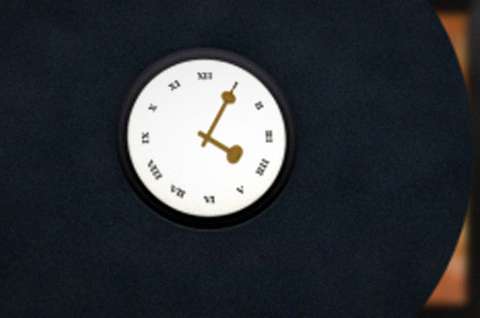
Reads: 4h05
